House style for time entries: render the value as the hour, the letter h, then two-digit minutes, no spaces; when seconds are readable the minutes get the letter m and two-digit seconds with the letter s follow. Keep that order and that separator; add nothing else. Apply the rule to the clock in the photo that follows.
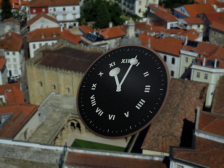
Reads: 11h03
